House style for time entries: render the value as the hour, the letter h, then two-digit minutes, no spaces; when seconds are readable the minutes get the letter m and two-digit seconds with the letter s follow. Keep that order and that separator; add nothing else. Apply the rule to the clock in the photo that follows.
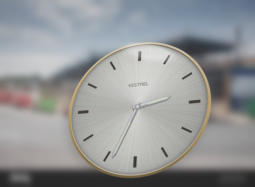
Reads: 2h34
